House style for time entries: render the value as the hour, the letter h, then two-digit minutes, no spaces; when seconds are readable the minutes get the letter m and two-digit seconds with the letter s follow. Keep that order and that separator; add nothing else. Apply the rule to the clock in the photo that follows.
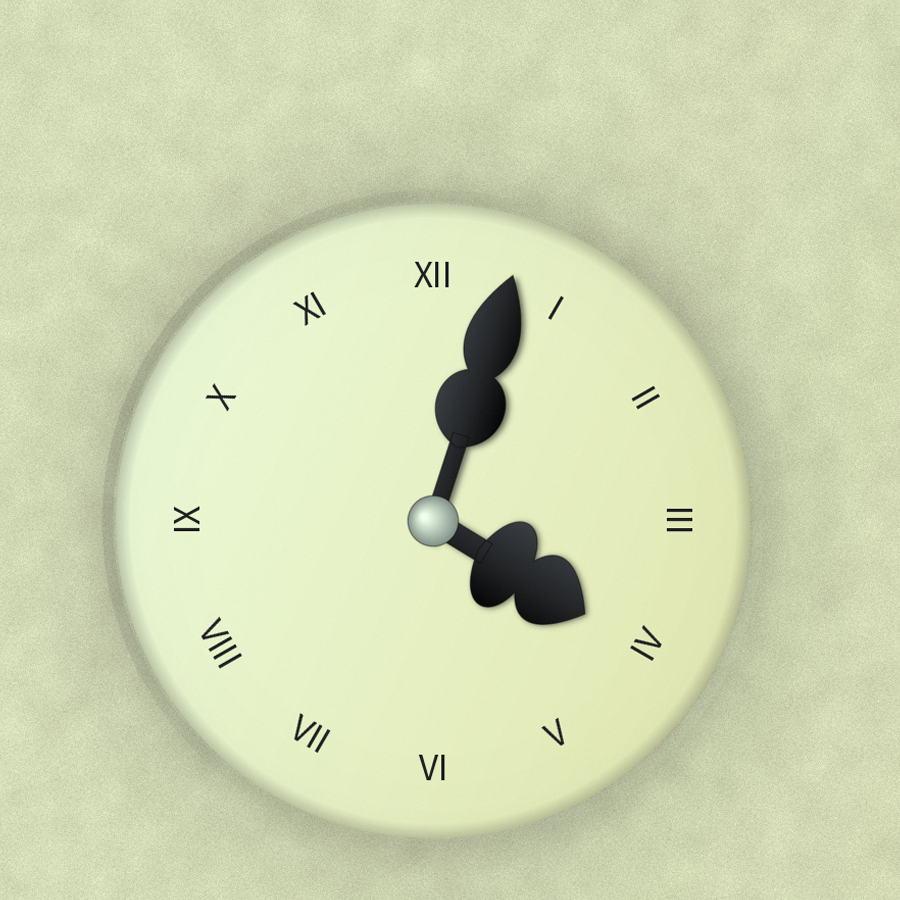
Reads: 4h03
